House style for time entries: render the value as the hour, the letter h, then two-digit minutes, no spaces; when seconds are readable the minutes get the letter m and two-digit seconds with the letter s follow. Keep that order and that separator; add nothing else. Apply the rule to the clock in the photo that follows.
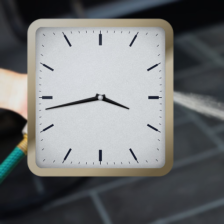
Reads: 3h43
